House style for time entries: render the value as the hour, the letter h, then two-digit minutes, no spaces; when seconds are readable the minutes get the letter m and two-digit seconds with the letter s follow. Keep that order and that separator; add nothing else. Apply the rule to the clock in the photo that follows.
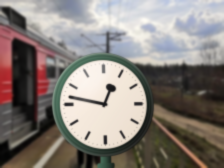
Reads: 12h47
